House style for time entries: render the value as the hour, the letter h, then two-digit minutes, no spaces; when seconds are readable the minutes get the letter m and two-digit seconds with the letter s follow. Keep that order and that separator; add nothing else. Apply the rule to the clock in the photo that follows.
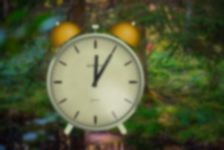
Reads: 12h05
